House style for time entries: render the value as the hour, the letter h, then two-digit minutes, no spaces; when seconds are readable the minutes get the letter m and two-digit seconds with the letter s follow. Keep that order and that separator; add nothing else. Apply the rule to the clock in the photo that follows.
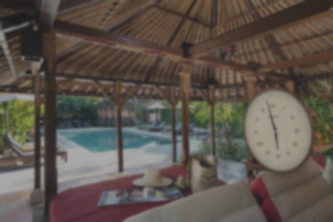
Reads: 5h58
